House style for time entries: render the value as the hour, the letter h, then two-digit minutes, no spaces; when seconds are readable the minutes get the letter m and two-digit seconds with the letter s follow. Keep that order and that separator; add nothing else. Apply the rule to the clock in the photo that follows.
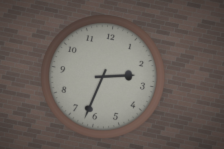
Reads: 2h32
